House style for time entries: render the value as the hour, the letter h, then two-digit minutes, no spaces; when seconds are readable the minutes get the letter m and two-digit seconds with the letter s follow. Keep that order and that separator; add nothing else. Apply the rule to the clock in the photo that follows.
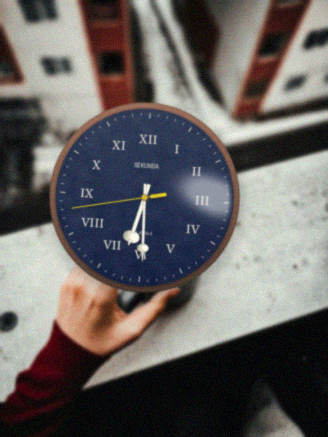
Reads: 6h29m43s
